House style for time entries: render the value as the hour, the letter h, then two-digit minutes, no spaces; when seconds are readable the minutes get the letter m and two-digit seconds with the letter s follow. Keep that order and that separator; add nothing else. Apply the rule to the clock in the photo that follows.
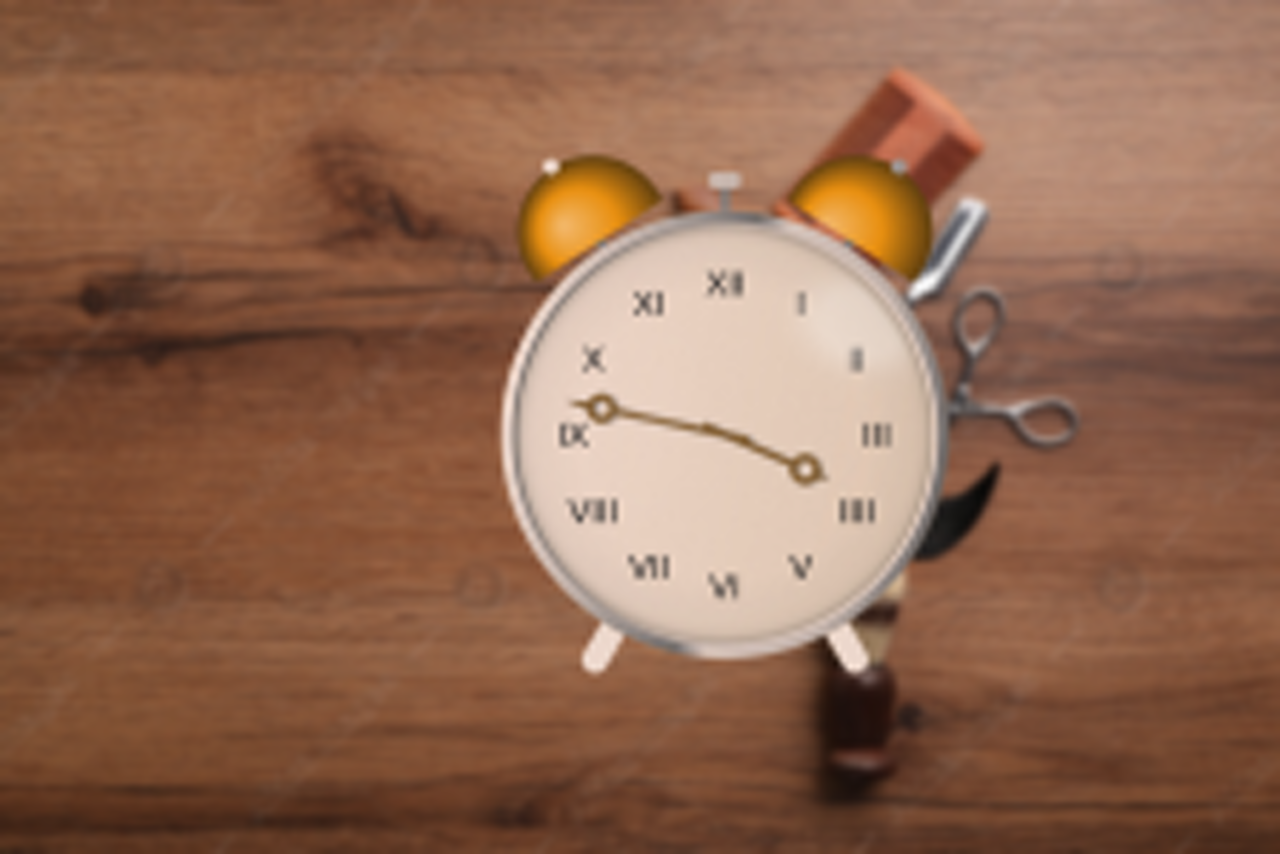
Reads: 3h47
